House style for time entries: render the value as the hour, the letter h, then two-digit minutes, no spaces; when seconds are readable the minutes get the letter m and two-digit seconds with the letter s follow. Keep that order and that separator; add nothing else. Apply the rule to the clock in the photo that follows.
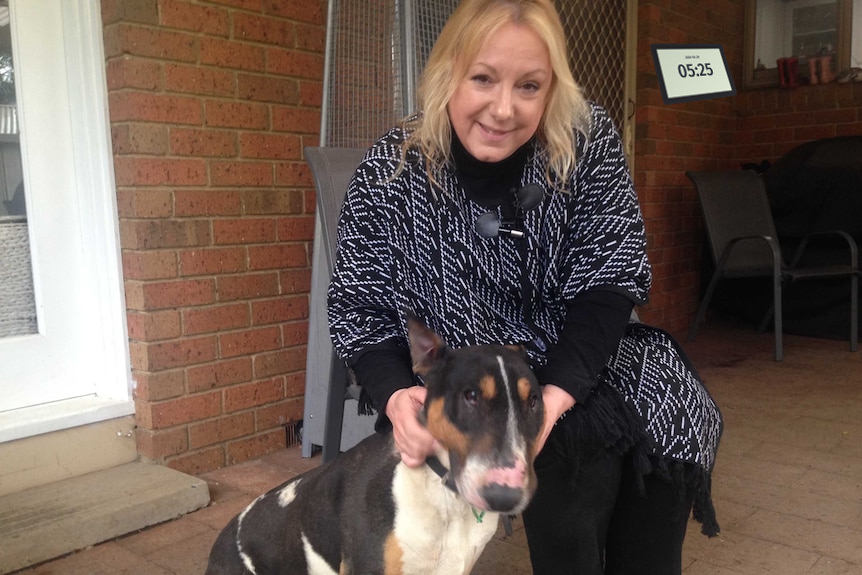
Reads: 5h25
